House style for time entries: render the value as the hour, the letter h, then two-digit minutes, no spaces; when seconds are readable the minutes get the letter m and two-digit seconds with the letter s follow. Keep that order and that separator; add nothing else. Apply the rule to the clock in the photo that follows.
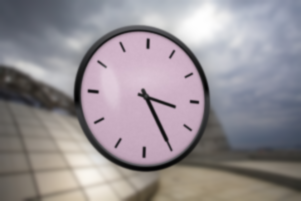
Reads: 3h25
